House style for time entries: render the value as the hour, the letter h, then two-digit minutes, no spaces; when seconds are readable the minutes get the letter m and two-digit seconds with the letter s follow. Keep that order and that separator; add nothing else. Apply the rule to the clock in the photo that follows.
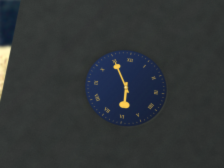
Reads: 5h55
